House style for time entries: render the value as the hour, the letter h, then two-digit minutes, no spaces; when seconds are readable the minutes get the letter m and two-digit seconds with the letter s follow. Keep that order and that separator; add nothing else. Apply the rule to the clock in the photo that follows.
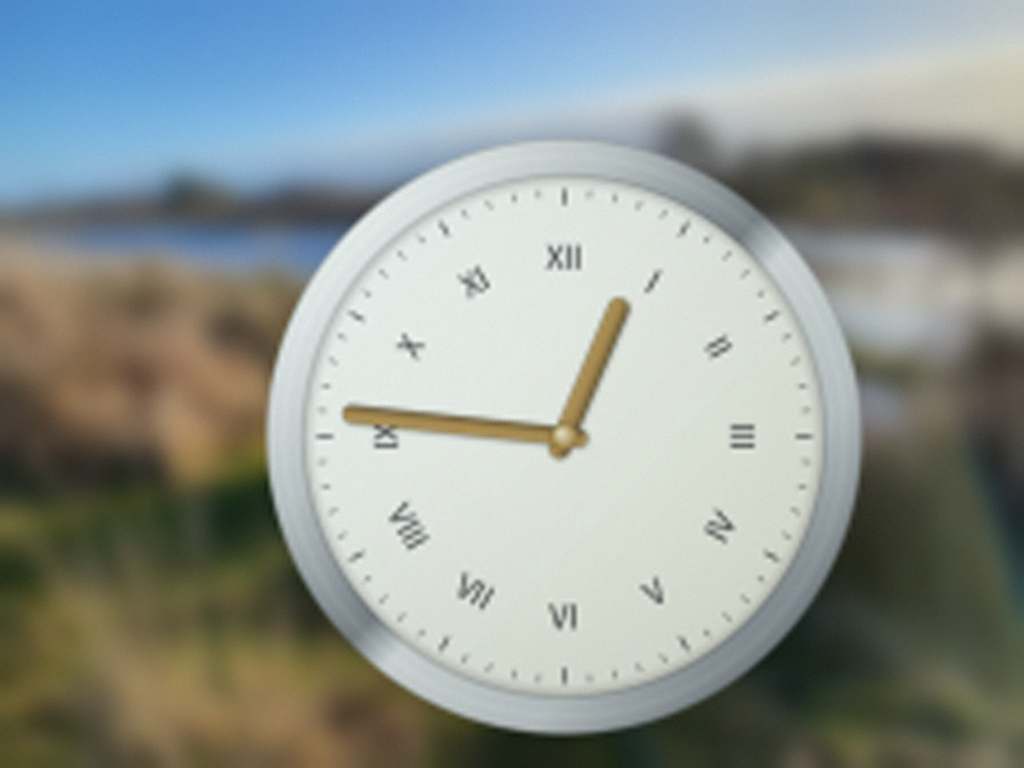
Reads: 12h46
